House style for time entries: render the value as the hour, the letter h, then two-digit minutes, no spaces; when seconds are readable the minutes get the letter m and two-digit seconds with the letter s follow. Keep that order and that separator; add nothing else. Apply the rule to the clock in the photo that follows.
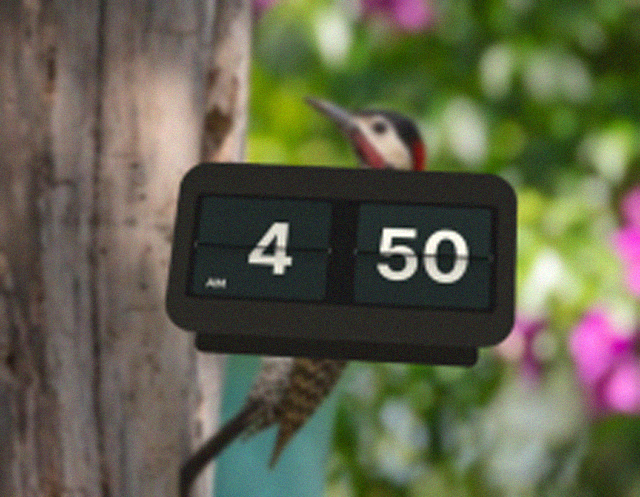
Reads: 4h50
